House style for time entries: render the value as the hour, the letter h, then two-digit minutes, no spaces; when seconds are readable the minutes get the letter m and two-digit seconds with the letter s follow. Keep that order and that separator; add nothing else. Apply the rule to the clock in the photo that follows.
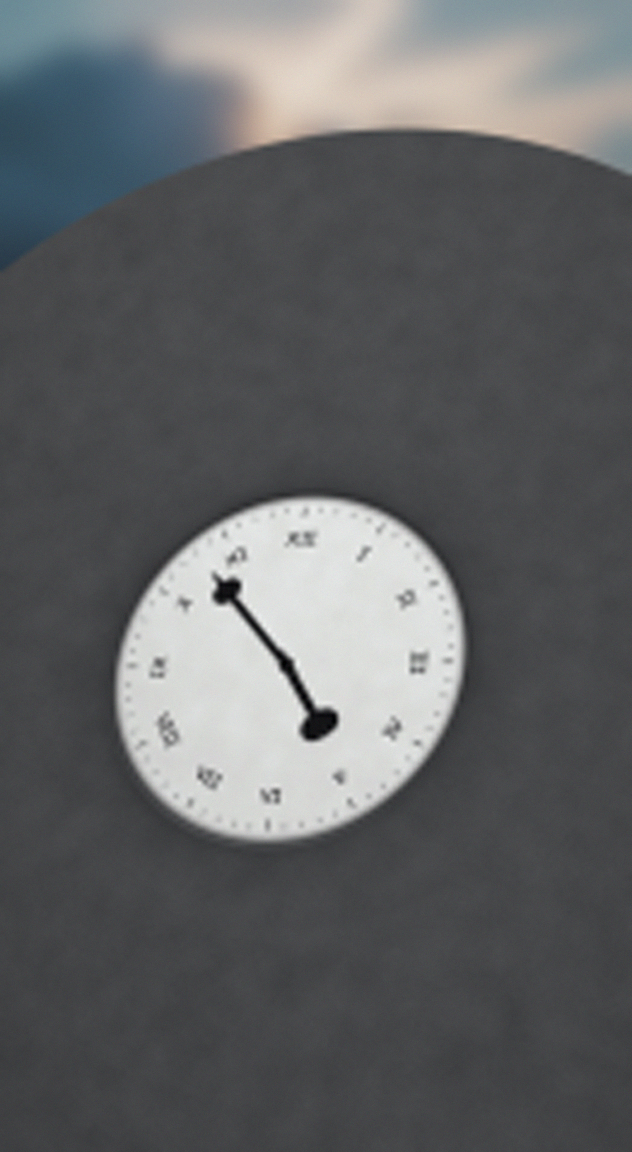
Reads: 4h53
